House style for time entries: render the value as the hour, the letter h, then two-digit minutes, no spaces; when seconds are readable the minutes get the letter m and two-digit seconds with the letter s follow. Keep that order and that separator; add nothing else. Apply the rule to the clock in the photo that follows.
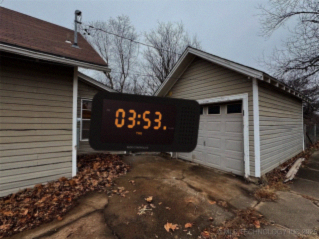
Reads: 3h53
